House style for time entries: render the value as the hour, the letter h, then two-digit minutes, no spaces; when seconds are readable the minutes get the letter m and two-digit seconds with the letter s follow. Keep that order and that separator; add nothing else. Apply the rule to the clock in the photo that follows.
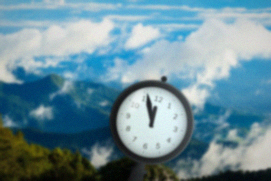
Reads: 11h56
